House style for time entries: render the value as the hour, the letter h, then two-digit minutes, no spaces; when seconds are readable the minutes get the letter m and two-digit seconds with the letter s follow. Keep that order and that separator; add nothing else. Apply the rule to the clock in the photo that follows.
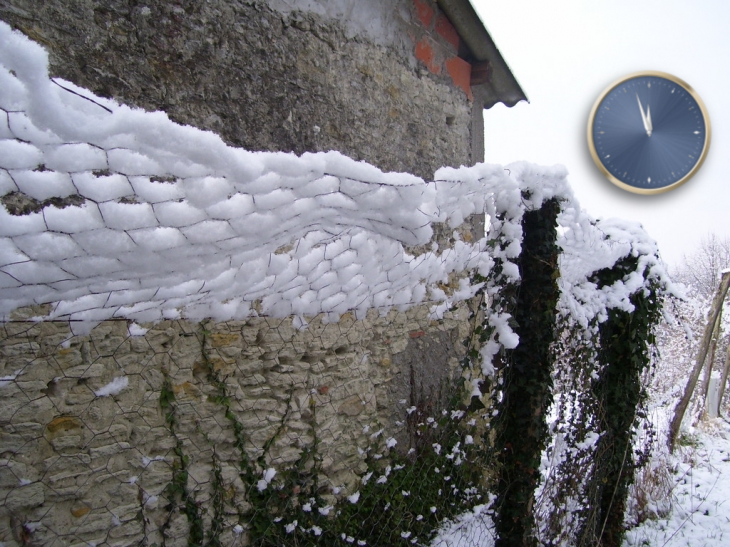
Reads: 11h57
